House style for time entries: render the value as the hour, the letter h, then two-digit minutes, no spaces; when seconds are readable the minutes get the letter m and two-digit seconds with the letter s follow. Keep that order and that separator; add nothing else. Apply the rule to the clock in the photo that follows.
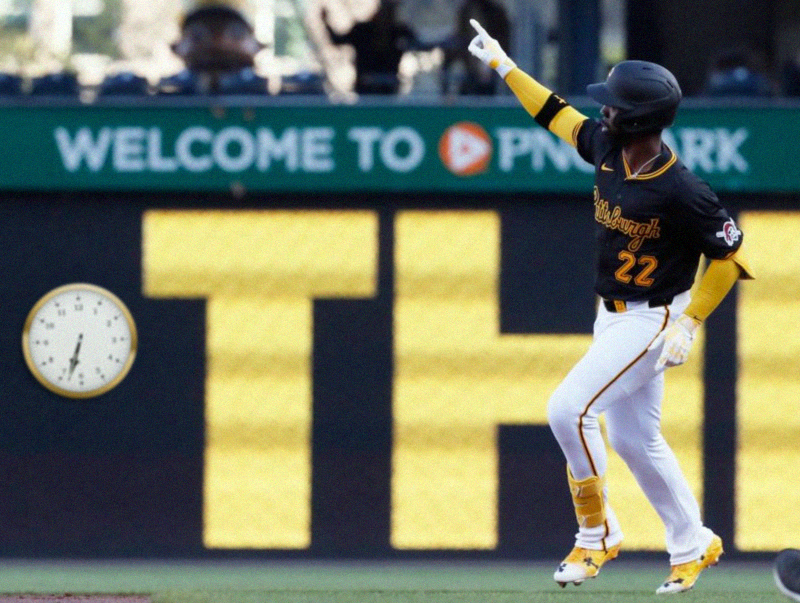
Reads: 6h33
